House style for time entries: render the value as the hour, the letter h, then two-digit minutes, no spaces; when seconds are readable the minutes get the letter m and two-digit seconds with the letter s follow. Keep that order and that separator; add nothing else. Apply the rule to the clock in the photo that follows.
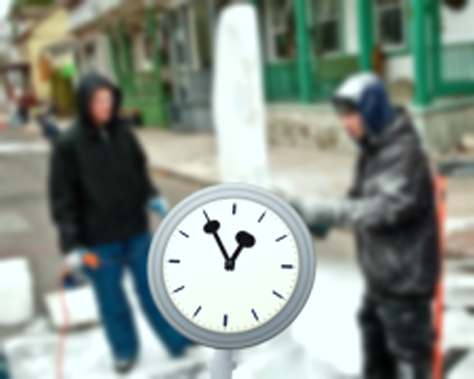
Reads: 12h55
